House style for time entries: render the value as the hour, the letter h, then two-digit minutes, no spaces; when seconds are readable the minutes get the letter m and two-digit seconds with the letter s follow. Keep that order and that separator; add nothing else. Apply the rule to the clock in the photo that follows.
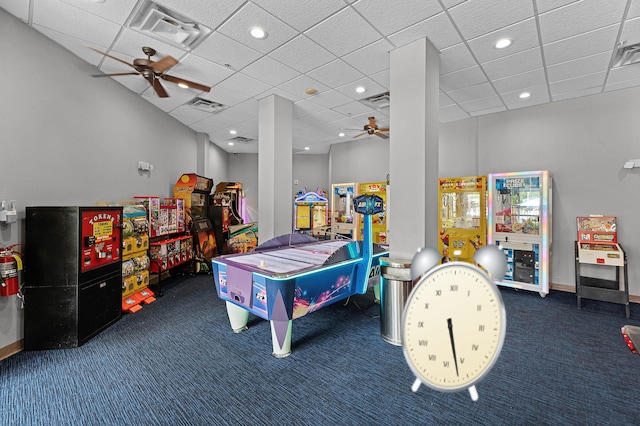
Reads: 5h27
